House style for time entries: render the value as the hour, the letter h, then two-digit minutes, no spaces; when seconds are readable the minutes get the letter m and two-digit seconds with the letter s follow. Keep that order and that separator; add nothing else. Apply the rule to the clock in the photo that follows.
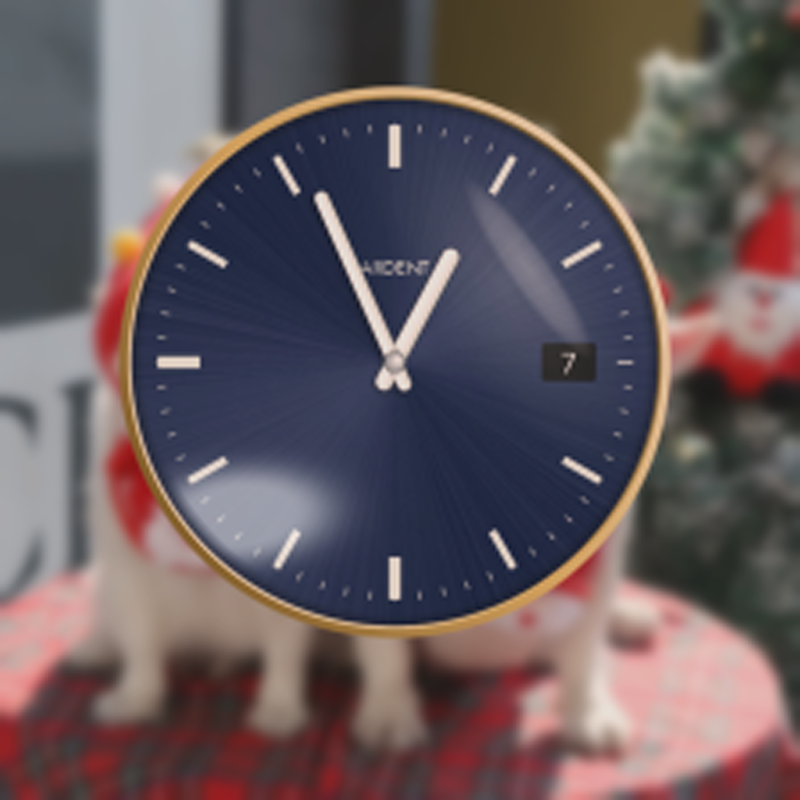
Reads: 12h56
